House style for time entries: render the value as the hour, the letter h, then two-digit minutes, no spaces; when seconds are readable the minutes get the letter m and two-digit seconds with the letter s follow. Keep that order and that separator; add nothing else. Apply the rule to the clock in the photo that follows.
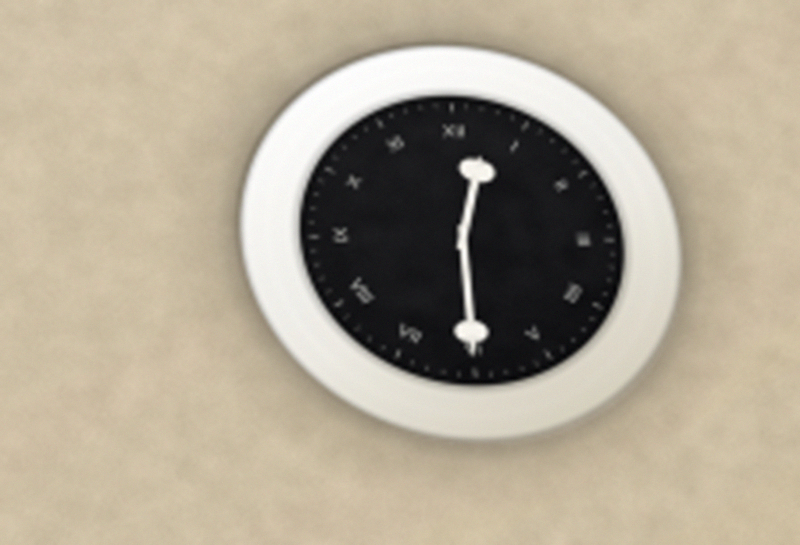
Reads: 12h30
